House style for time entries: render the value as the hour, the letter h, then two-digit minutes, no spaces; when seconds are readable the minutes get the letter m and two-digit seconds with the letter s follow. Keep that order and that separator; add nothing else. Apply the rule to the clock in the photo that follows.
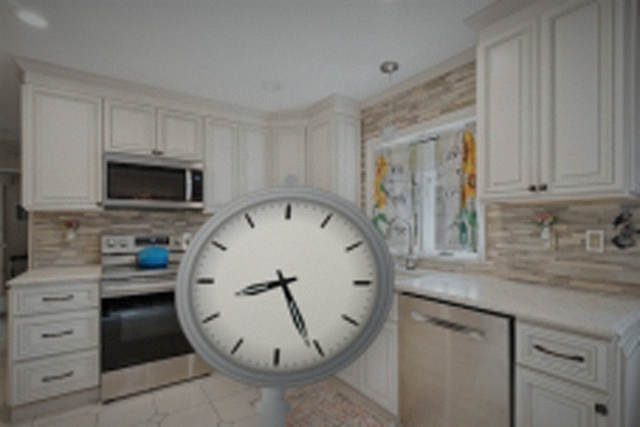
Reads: 8h26
